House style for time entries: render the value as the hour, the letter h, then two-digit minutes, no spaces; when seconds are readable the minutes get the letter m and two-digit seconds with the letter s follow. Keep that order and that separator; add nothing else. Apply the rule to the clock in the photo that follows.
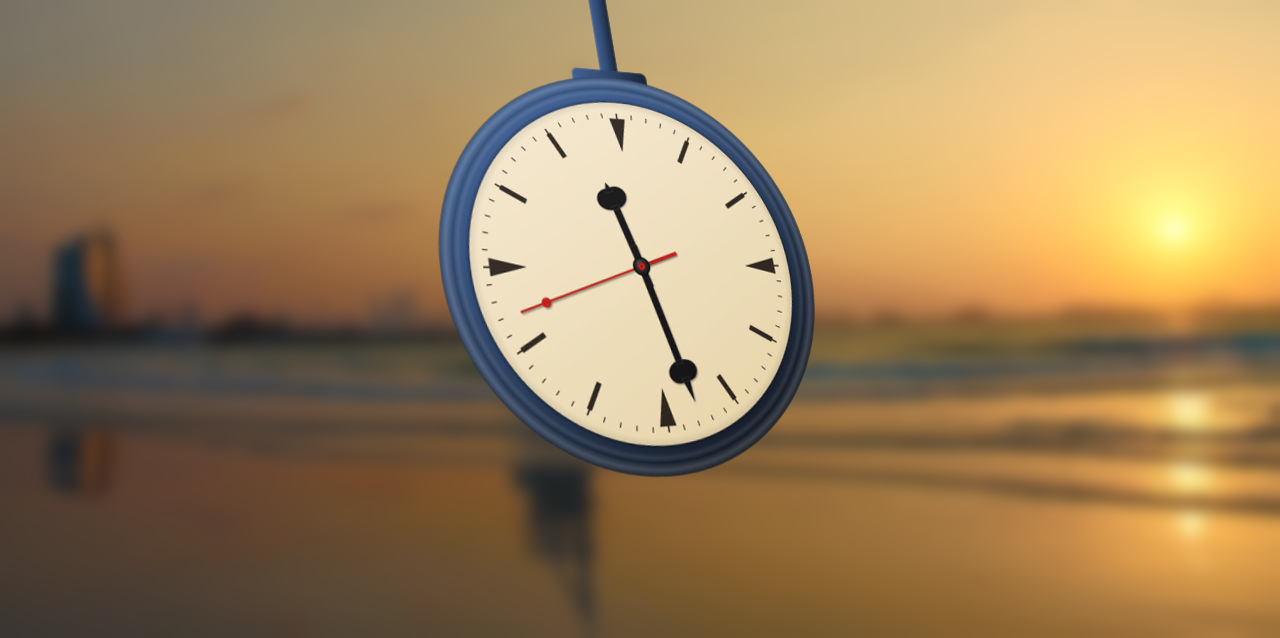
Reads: 11h27m42s
